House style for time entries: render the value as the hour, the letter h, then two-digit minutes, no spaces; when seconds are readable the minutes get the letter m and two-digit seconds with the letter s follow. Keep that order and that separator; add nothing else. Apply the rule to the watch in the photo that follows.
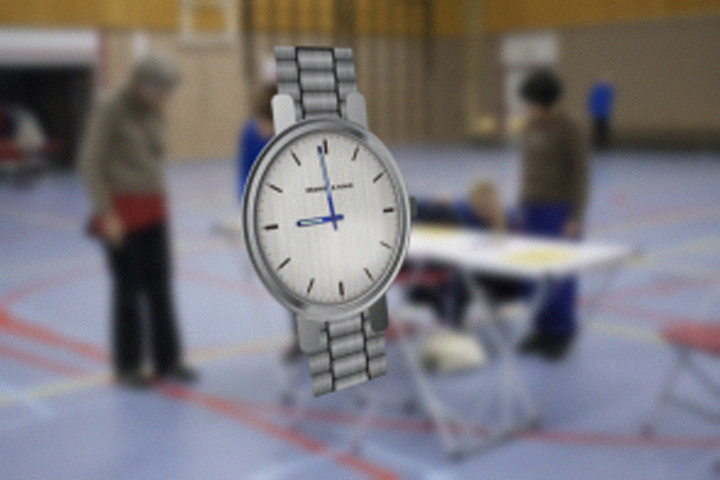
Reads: 8h59
